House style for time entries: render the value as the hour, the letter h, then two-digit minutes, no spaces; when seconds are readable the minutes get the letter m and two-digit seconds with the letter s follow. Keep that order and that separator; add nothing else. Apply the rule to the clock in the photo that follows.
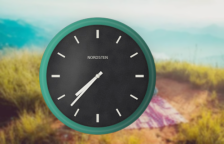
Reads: 7h37
